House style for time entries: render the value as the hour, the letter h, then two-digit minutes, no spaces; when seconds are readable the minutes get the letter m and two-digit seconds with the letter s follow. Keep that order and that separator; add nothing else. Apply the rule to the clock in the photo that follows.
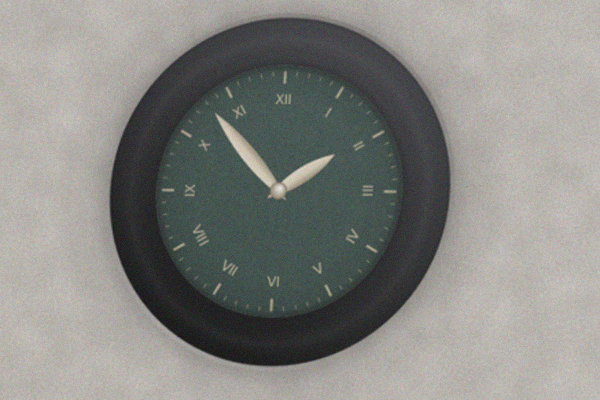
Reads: 1h53
